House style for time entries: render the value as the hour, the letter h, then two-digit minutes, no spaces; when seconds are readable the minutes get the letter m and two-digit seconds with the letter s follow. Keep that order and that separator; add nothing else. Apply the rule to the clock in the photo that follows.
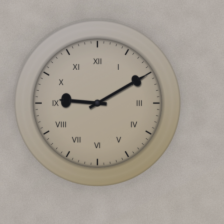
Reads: 9h10
